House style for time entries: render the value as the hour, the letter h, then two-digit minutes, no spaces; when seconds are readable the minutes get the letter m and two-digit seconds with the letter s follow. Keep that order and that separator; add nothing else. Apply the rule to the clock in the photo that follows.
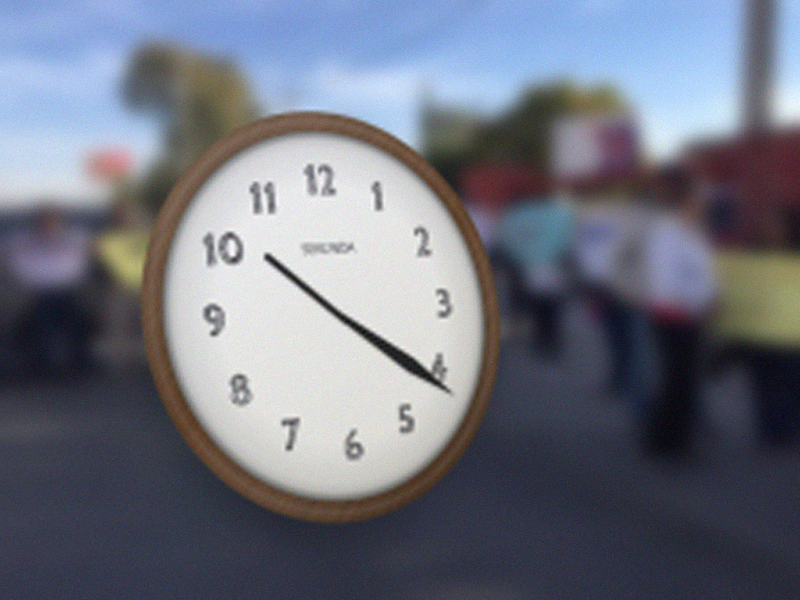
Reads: 10h21
